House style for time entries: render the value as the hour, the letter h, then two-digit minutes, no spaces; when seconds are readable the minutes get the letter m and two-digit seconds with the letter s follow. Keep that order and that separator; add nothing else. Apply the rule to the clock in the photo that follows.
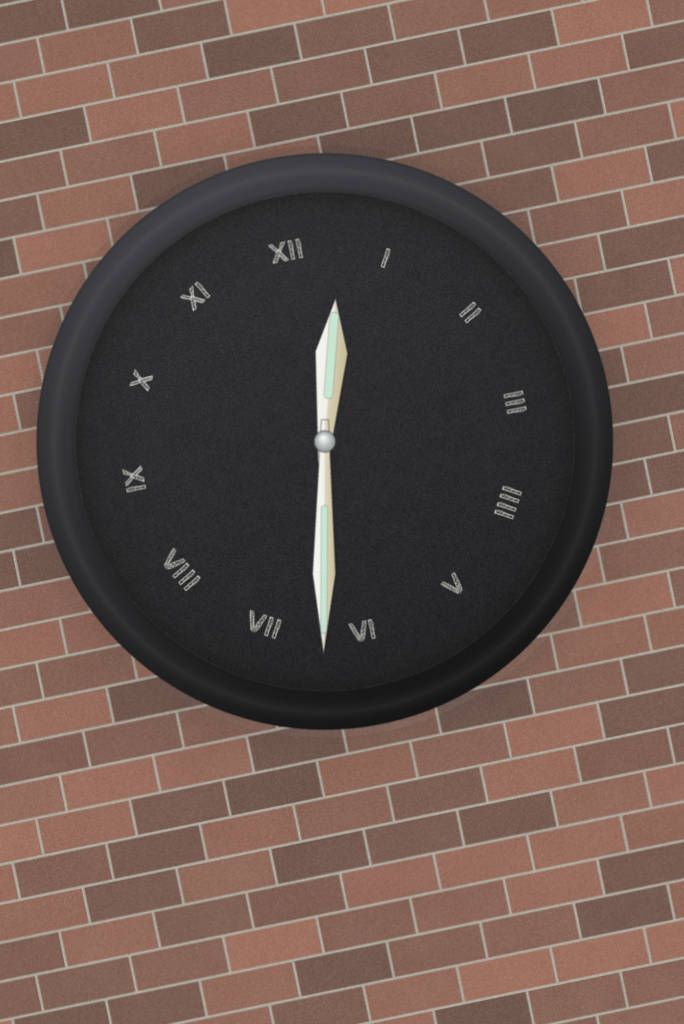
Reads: 12h32
